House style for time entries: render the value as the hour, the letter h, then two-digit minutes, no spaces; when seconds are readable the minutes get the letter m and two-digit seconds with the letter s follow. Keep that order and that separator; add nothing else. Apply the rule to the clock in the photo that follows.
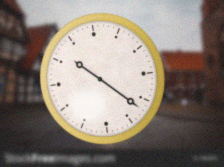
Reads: 10h22
